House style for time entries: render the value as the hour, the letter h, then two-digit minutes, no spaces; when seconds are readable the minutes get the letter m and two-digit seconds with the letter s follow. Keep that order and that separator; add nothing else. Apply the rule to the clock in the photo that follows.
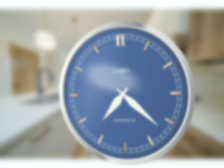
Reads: 7h22
